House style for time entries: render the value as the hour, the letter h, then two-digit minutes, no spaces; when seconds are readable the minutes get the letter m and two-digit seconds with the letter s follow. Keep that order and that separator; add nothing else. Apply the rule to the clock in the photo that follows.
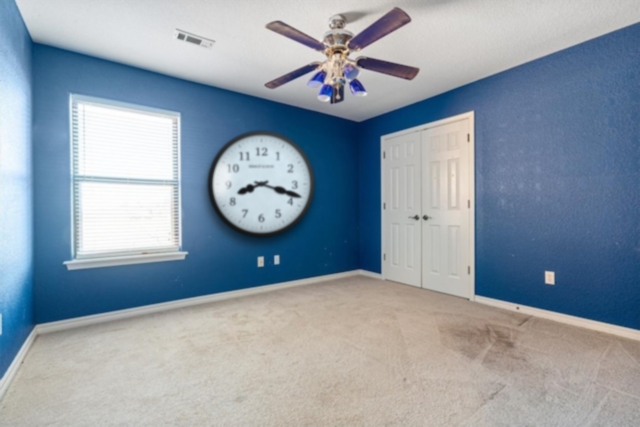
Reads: 8h18
